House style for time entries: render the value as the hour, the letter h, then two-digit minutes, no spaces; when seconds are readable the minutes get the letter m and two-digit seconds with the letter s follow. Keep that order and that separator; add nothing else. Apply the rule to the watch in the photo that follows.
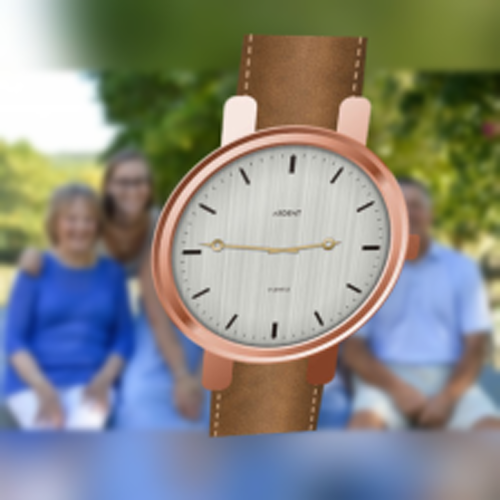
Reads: 2h46
